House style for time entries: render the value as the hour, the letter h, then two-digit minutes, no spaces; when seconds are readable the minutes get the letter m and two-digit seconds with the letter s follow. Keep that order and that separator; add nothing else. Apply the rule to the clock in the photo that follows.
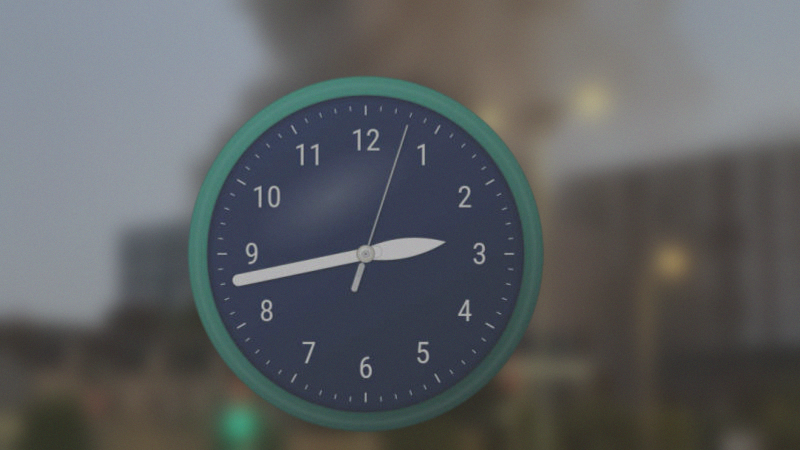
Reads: 2h43m03s
